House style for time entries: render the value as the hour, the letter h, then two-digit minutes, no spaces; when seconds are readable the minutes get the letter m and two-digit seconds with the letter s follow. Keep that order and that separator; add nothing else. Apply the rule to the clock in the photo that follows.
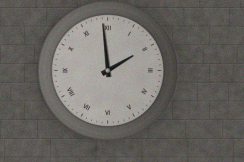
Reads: 1h59
